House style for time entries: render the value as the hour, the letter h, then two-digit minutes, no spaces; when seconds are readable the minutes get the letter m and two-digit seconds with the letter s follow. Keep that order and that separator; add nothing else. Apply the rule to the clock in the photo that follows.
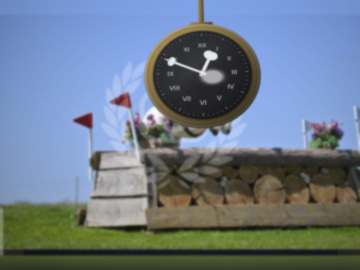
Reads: 12h49
